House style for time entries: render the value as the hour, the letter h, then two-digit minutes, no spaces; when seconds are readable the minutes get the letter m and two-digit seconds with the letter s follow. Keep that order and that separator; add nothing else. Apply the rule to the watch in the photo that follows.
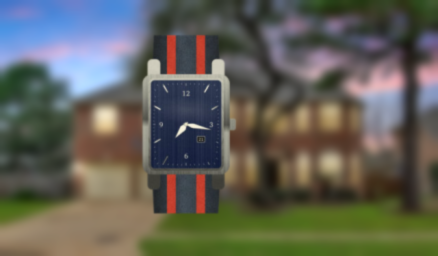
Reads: 7h17
